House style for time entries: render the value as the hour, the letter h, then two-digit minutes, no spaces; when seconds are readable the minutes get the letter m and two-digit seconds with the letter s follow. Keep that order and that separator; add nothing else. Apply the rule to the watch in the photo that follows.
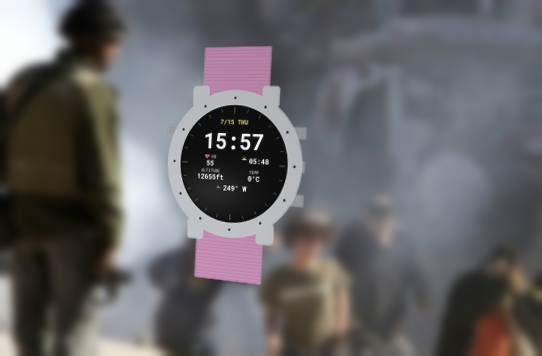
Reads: 15h57
